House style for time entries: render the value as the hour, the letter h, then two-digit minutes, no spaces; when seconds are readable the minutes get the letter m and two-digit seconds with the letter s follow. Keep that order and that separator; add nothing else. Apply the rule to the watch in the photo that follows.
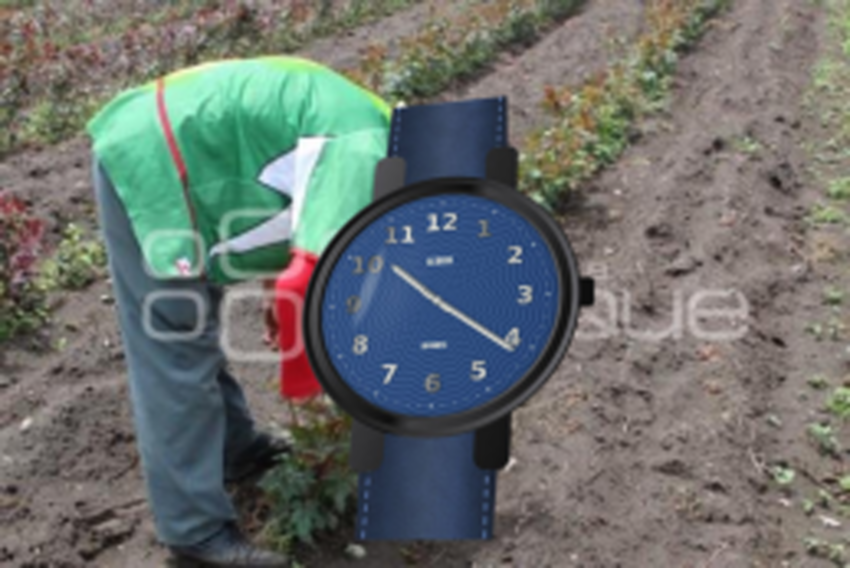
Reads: 10h21
